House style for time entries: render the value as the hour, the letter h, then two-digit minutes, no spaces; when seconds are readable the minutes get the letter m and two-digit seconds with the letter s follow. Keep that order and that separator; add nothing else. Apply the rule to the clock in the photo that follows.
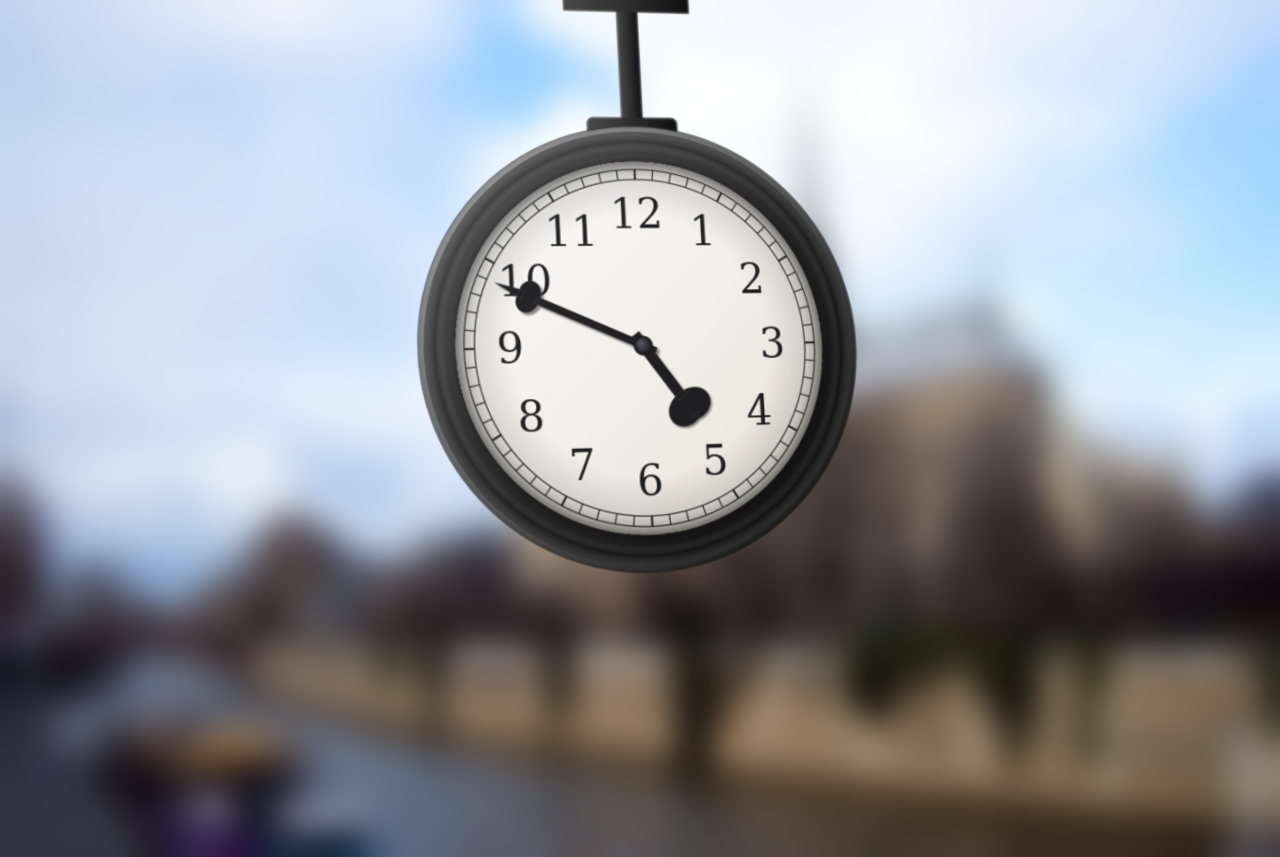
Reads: 4h49
